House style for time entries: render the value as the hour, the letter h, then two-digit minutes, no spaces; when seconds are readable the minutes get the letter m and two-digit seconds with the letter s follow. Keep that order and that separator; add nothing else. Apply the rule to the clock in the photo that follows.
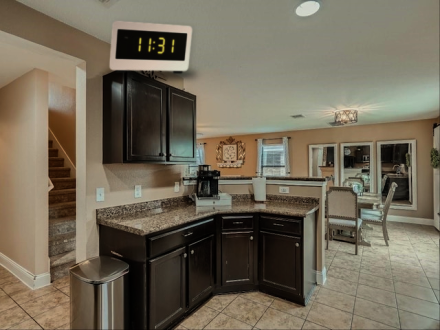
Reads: 11h31
